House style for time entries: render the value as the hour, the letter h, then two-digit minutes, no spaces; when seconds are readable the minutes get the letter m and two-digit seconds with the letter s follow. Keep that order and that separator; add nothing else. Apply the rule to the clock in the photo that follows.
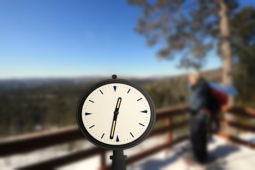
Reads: 12h32
